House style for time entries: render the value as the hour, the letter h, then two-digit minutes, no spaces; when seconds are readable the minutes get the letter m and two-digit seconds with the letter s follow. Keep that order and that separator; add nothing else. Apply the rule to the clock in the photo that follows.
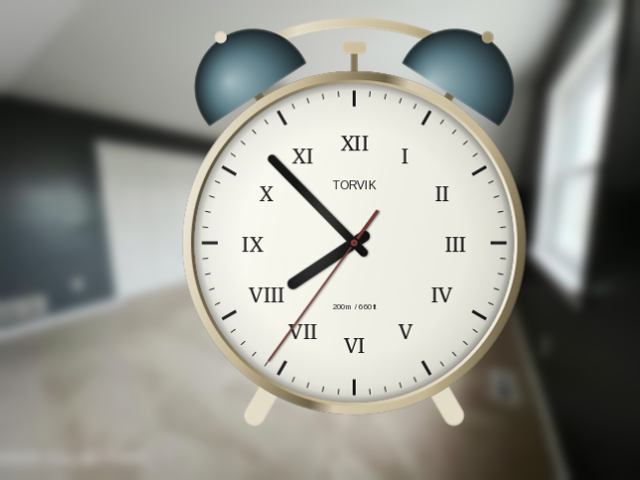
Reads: 7h52m36s
